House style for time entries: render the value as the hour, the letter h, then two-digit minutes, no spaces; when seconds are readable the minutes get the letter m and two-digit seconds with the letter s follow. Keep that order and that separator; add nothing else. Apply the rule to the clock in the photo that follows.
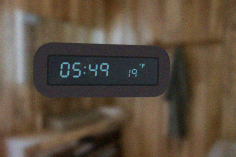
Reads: 5h49
